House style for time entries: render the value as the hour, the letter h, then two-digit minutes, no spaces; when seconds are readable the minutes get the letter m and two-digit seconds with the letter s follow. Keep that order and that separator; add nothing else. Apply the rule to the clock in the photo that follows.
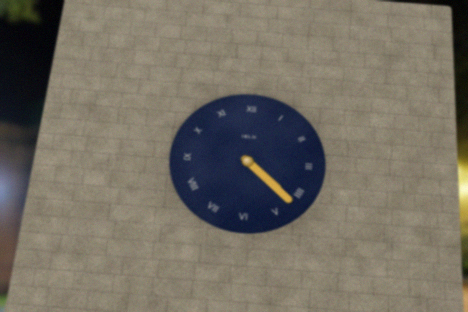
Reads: 4h22
